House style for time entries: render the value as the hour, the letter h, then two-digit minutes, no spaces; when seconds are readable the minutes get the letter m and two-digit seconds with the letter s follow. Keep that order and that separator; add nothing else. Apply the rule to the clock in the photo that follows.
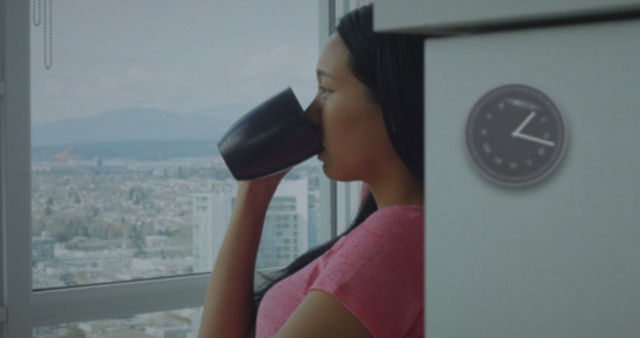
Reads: 1h17
